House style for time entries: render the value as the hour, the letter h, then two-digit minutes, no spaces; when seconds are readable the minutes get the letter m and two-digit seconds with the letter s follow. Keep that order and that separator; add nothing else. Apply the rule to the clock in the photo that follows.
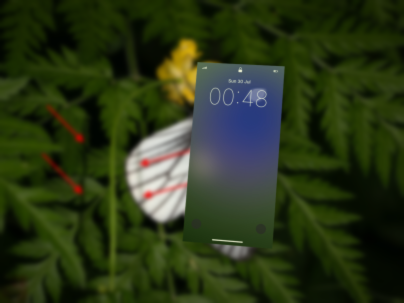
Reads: 0h48
